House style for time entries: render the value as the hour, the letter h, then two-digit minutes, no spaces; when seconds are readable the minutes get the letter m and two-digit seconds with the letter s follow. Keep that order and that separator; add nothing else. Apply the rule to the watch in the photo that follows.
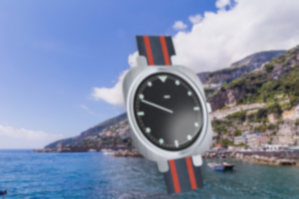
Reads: 9h49
